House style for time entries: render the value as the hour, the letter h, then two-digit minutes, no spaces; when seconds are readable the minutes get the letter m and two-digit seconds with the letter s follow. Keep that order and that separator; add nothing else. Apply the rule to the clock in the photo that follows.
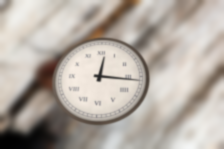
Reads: 12h16
